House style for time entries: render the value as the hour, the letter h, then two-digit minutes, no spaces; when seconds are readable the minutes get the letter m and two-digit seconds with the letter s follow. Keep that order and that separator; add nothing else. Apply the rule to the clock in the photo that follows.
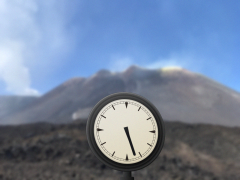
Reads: 5h27
